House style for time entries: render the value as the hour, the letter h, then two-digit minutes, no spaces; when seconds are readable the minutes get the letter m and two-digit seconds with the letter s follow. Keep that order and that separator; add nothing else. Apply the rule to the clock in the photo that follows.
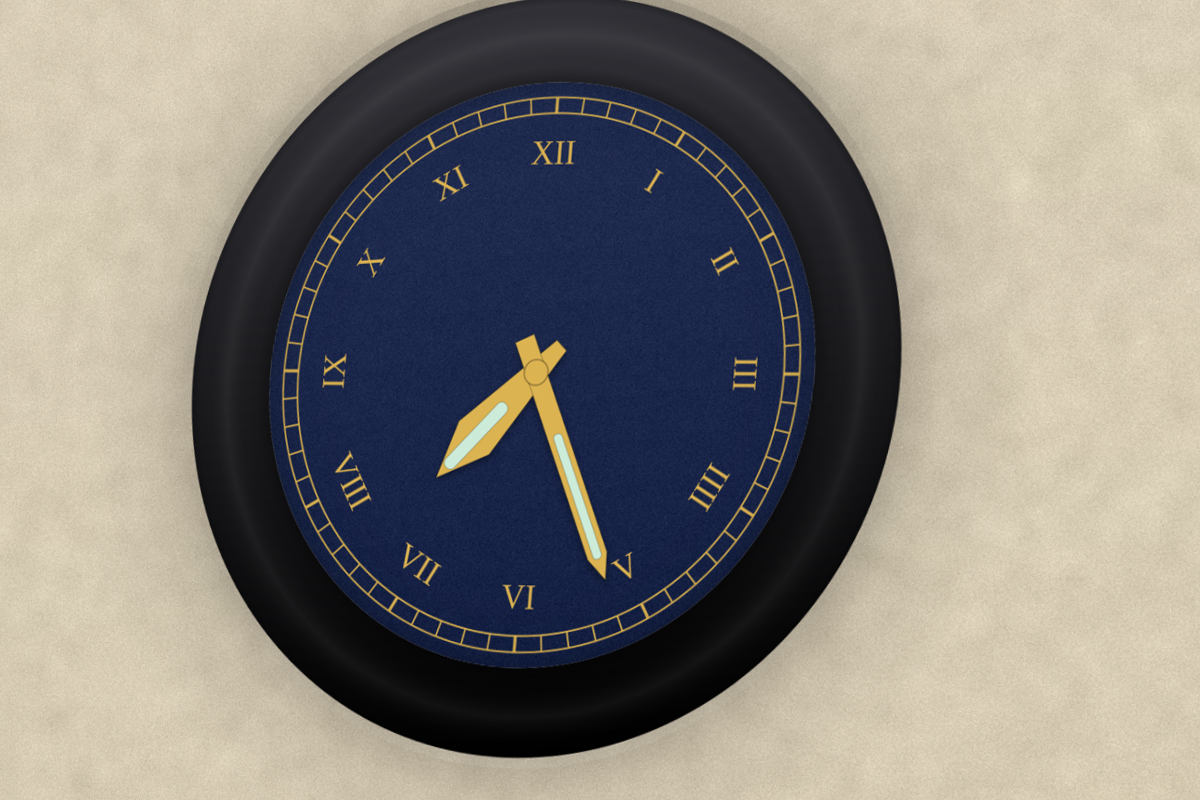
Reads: 7h26
